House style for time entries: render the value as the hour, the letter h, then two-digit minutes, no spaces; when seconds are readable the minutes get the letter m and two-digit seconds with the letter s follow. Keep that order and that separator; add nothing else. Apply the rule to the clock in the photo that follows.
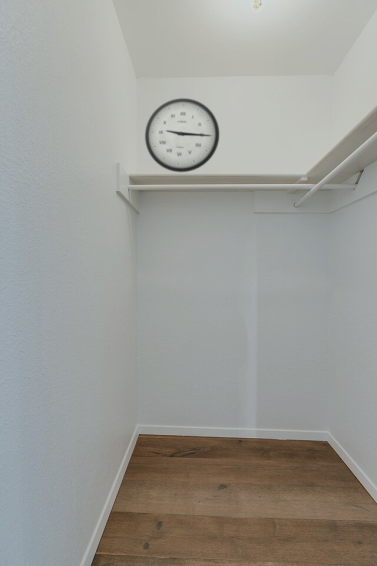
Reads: 9h15
